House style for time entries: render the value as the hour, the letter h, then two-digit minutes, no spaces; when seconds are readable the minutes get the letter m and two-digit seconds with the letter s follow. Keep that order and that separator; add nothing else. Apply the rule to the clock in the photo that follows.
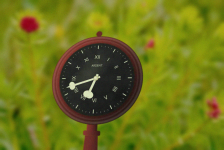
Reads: 6h42
